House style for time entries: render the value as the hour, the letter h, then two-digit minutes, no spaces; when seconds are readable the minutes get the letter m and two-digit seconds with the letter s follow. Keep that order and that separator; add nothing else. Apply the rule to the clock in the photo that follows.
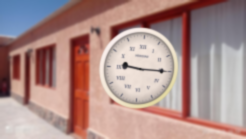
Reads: 9h15
